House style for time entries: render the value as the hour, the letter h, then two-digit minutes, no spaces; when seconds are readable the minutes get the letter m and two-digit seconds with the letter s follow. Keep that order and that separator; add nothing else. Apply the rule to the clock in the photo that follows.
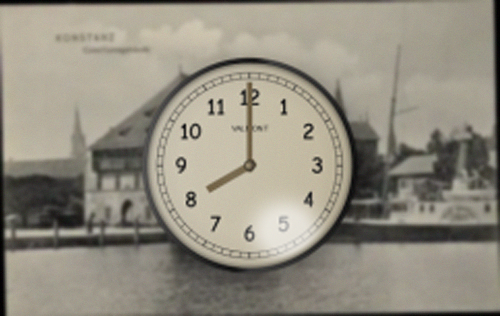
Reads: 8h00
